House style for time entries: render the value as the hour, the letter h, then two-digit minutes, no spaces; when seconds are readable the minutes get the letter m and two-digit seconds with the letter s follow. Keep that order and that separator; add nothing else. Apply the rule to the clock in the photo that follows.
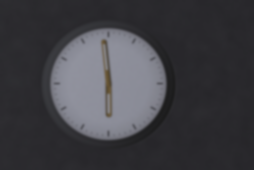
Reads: 5h59
